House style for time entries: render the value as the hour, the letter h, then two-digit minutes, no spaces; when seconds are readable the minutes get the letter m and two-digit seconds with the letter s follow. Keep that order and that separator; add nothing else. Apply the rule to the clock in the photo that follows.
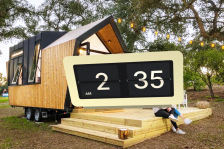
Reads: 2h35
